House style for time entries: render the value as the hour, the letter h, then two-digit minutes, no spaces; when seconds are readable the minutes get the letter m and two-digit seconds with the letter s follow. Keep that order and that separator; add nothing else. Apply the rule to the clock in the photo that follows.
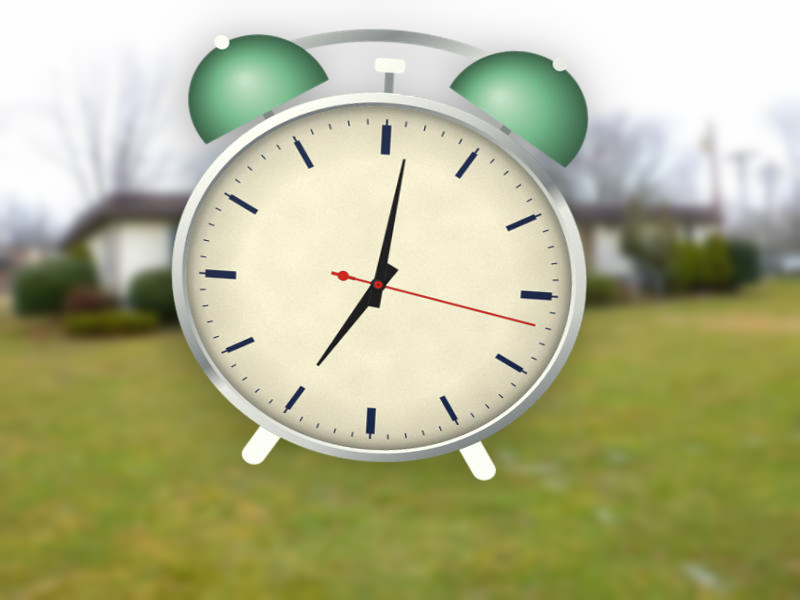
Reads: 7h01m17s
